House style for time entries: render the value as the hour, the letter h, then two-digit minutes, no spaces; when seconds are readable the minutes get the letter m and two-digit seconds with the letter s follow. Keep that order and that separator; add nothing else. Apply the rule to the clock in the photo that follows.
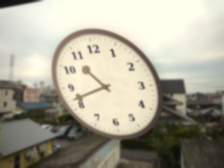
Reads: 10h42
